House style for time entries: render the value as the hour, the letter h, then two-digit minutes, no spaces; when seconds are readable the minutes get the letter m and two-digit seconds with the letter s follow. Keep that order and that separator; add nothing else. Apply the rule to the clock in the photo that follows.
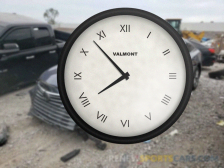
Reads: 7h53
